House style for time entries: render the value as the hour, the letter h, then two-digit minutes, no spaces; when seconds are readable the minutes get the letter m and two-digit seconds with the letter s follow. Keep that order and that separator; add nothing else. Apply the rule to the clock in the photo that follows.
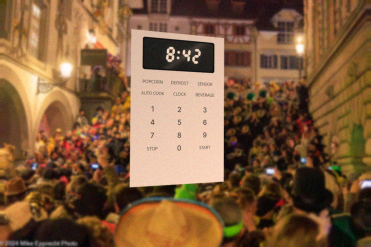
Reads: 8h42
